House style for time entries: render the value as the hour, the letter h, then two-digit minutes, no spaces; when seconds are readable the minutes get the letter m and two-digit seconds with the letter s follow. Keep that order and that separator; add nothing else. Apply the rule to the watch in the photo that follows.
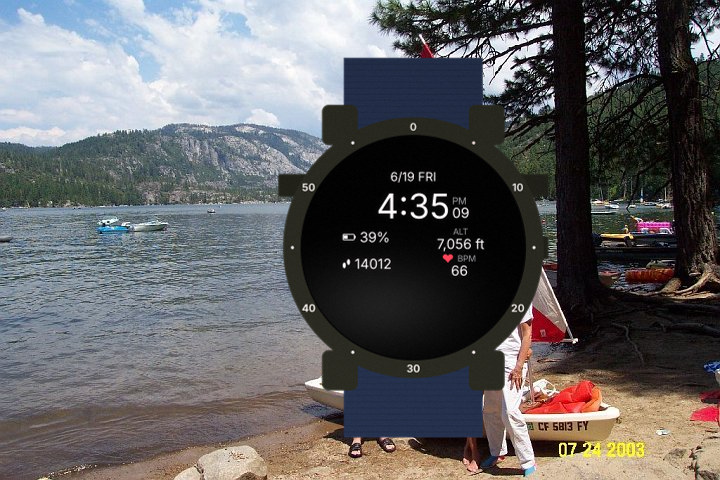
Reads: 4h35m09s
